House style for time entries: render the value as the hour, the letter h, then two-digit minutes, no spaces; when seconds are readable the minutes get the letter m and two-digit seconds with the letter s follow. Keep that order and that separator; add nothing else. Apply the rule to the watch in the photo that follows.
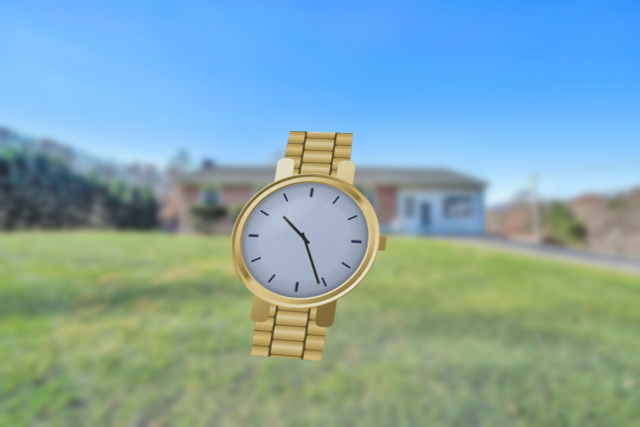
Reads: 10h26
